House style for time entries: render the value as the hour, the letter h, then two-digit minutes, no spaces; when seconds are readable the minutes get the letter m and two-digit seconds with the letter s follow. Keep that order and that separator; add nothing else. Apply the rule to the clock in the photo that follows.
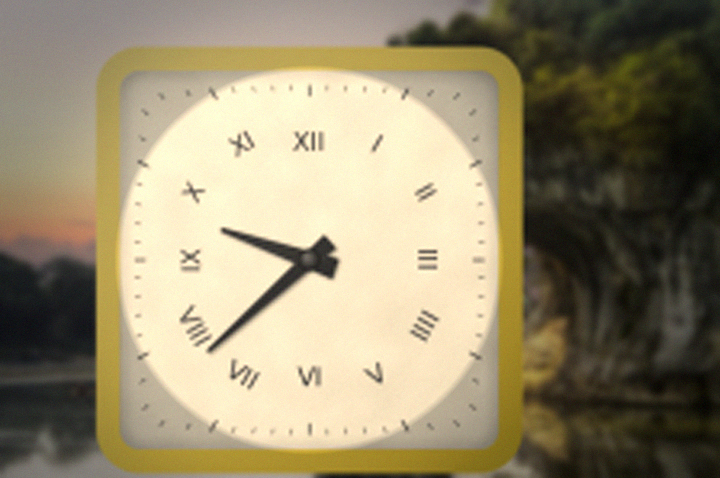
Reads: 9h38
